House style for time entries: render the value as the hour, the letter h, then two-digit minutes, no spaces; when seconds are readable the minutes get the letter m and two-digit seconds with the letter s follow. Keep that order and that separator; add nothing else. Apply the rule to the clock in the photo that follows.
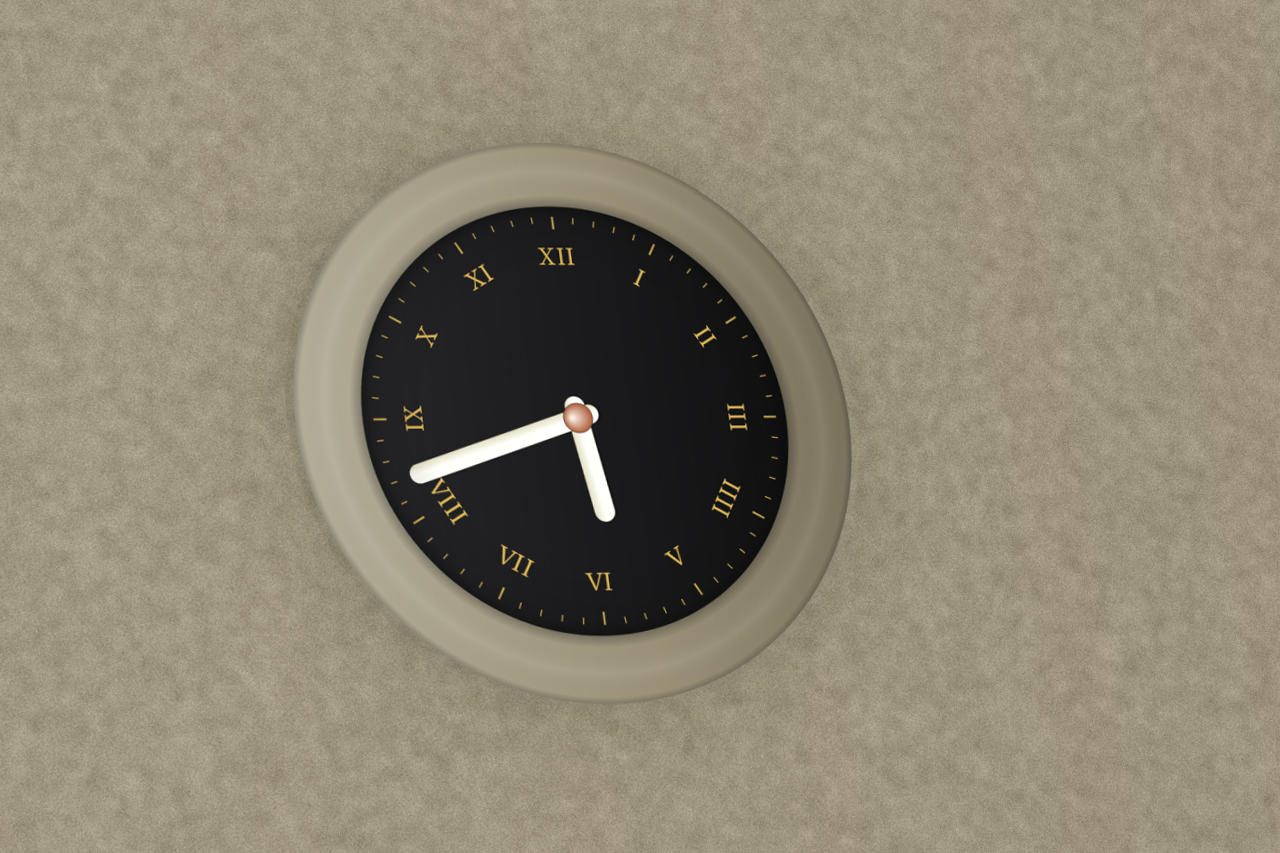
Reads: 5h42
